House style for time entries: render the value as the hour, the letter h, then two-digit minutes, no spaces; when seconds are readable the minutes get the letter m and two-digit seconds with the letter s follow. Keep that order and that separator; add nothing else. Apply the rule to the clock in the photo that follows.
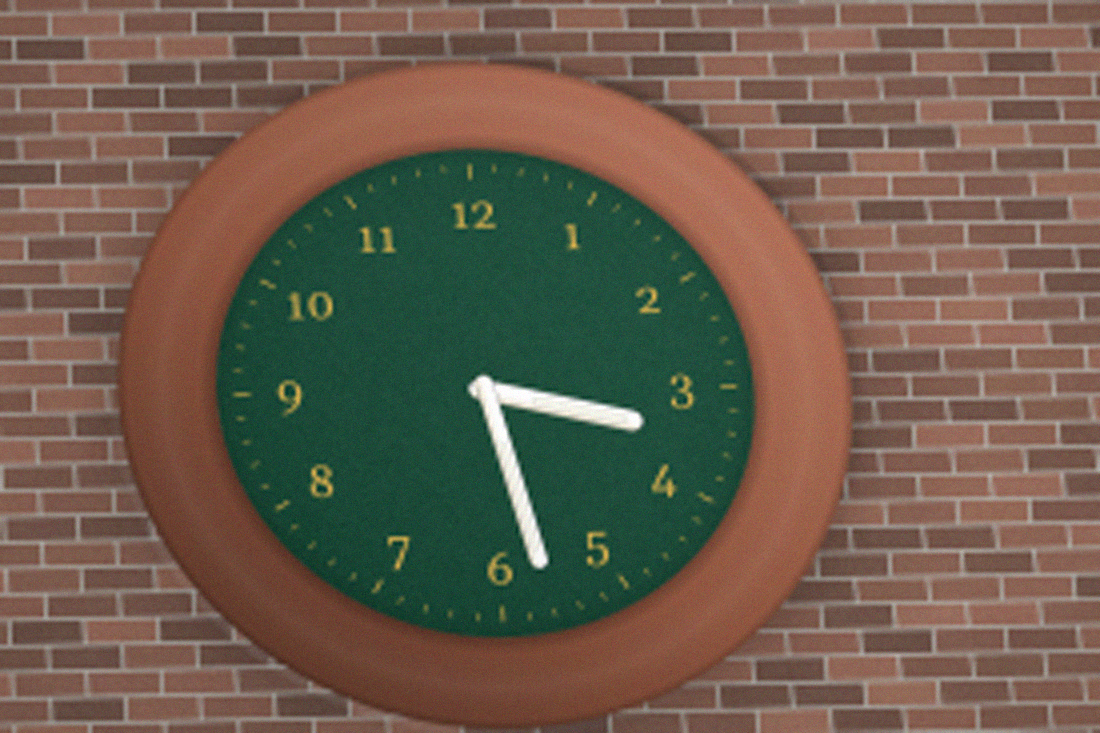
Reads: 3h28
